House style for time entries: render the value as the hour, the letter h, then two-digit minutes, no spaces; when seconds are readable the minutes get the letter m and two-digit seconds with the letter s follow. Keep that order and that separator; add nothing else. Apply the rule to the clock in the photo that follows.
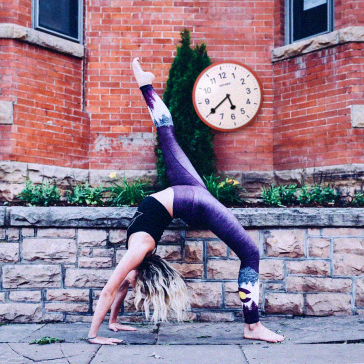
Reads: 5h40
